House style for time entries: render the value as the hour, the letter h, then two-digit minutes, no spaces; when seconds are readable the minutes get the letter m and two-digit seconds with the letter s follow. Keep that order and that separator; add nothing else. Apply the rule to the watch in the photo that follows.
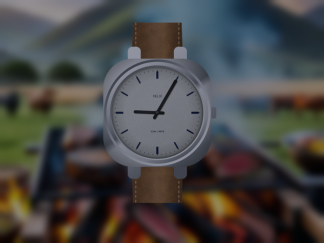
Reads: 9h05
